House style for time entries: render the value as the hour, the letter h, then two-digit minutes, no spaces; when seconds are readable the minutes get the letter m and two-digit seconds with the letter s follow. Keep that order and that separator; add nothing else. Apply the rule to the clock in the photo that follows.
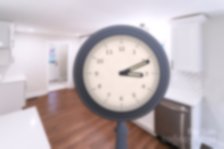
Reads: 3h11
